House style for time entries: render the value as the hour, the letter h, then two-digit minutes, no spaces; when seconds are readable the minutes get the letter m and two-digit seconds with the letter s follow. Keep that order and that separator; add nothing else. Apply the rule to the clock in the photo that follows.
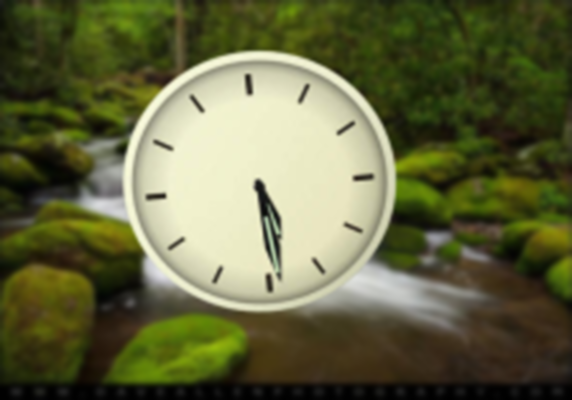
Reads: 5h29
